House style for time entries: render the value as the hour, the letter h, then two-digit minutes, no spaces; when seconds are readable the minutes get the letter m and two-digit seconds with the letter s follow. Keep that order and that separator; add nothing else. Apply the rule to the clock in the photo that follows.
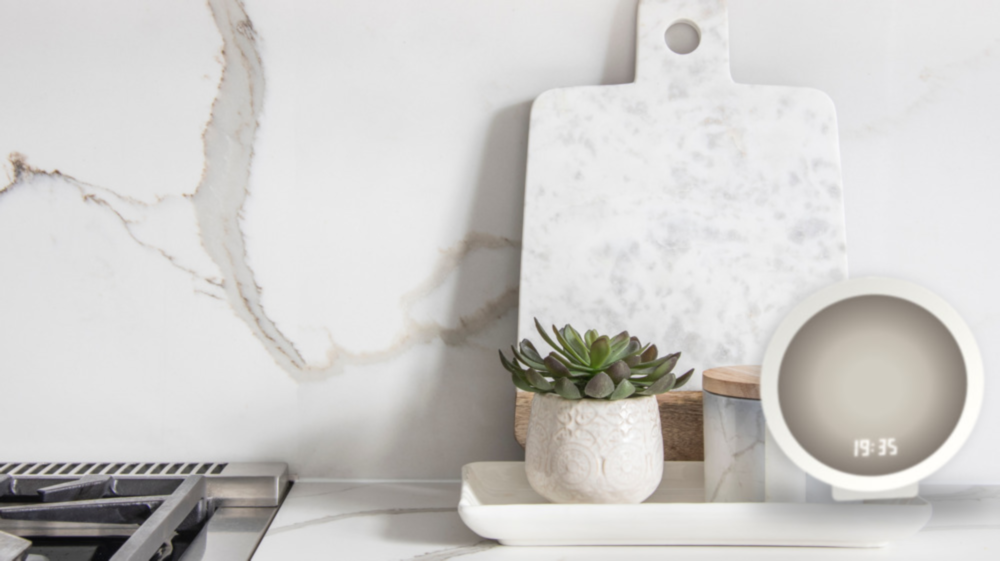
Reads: 19h35
